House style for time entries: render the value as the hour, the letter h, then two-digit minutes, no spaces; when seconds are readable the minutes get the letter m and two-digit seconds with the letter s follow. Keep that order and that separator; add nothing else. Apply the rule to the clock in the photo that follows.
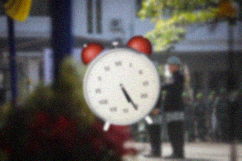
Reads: 5h26
